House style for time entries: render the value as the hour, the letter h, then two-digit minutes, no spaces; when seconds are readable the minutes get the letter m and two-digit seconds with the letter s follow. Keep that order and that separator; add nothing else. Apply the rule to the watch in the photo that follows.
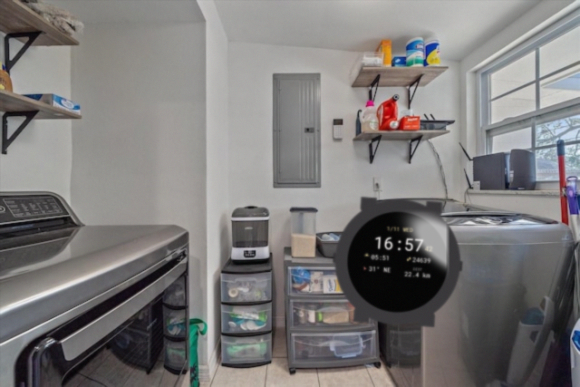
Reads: 16h57
